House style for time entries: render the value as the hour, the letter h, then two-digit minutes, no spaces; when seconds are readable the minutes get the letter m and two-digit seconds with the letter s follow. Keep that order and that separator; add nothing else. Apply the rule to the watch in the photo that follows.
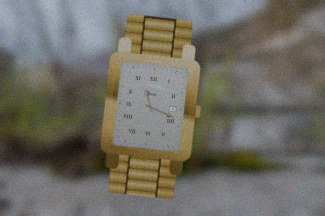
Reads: 11h18
